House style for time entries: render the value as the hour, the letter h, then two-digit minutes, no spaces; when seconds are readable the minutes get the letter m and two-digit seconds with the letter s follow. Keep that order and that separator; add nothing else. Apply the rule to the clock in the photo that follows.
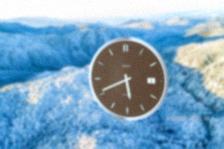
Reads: 5h41
